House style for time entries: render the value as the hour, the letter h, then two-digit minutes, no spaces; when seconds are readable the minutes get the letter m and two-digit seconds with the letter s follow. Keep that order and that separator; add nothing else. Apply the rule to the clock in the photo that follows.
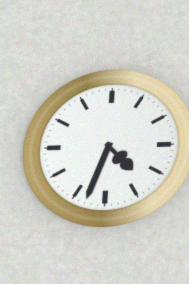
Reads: 4h33
